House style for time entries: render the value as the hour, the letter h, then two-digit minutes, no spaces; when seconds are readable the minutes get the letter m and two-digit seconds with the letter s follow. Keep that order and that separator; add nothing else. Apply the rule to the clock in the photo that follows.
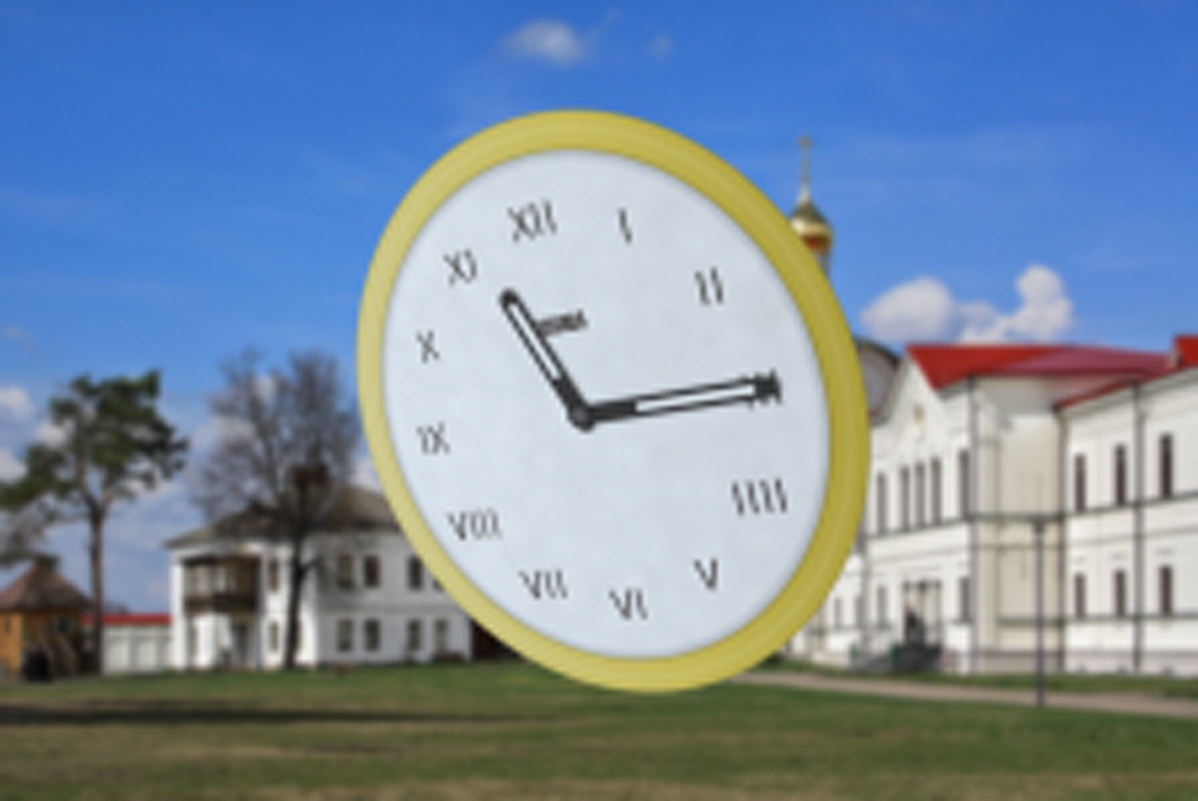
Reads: 11h15
